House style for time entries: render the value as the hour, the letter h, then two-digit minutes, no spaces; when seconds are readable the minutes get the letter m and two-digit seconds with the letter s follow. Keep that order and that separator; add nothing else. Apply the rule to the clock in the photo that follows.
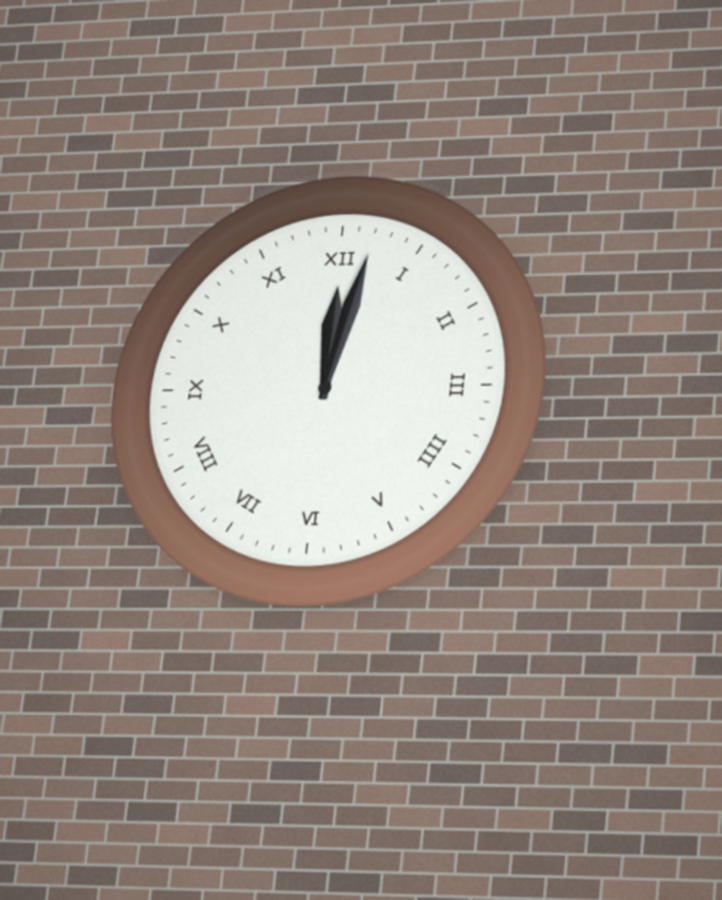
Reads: 12h02
